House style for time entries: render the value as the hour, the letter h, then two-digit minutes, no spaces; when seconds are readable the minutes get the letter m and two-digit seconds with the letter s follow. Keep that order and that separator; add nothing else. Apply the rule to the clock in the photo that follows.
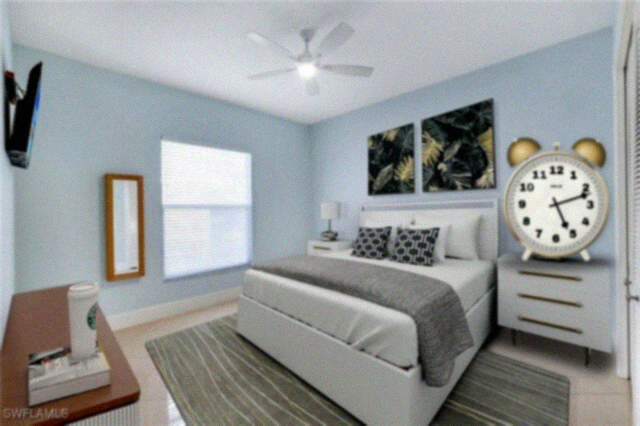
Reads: 5h12
